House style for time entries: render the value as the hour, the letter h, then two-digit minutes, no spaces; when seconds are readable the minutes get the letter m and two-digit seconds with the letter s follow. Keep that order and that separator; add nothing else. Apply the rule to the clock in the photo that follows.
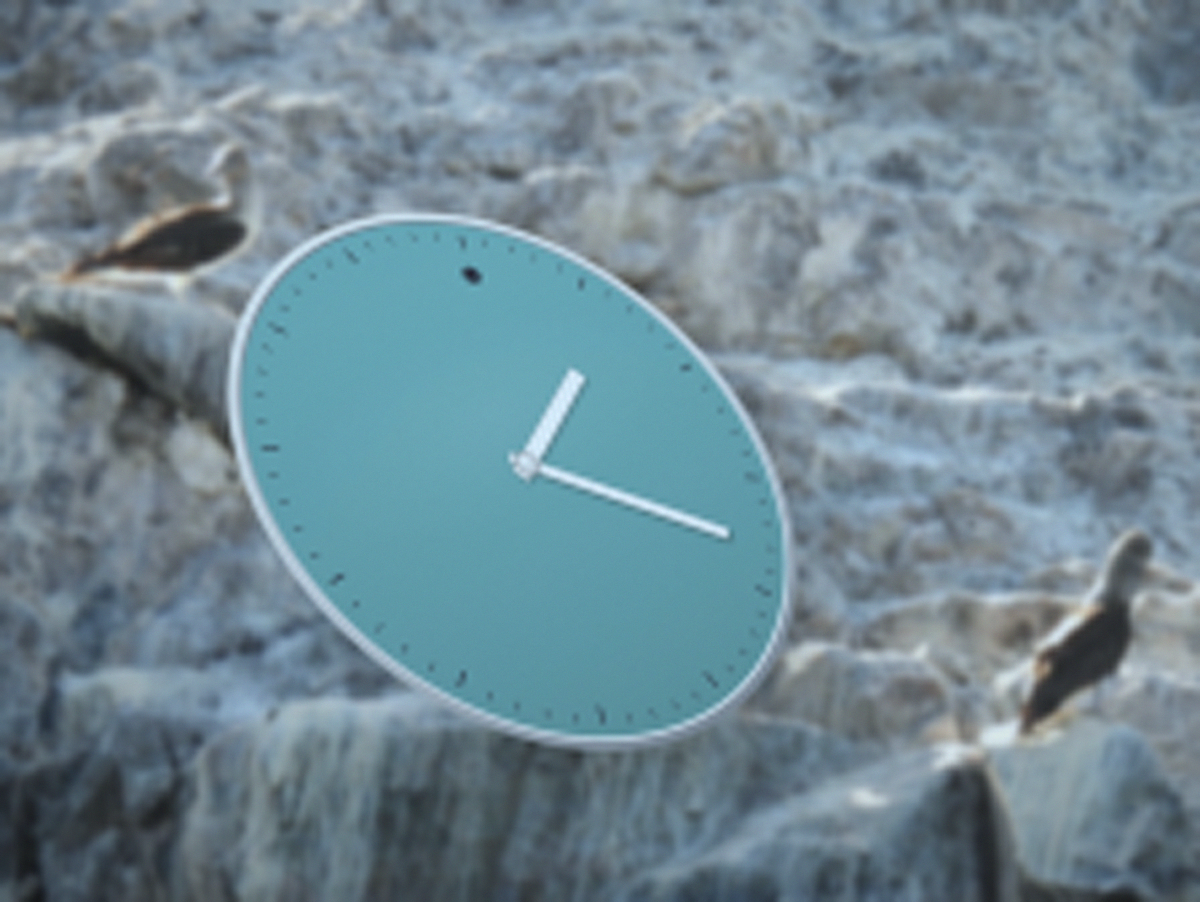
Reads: 1h18
